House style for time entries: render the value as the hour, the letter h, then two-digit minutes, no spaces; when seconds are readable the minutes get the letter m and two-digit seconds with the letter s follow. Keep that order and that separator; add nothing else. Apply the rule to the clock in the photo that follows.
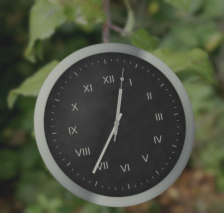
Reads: 12h36m03s
